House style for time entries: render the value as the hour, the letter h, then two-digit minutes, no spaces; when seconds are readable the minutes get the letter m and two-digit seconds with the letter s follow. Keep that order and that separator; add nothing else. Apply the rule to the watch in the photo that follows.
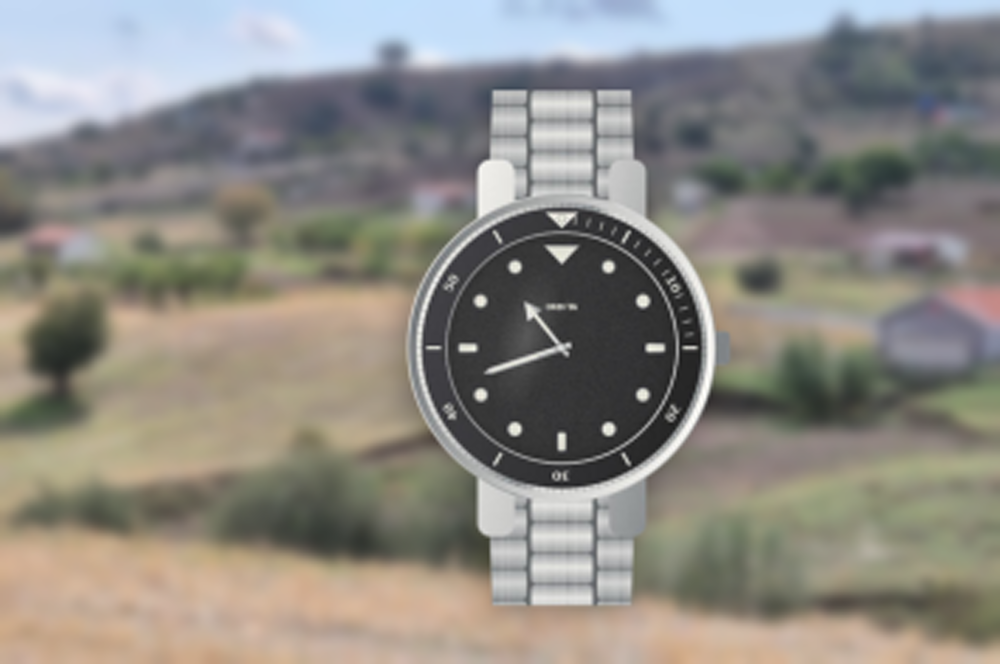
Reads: 10h42
